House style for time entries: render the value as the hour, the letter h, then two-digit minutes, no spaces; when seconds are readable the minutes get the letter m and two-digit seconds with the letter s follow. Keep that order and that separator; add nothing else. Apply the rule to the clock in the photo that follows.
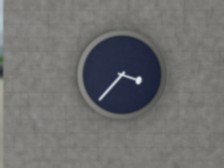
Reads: 3h37
